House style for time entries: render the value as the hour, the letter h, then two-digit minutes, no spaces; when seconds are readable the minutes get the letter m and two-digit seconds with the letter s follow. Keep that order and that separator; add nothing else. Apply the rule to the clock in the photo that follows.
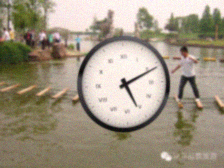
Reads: 5h11
